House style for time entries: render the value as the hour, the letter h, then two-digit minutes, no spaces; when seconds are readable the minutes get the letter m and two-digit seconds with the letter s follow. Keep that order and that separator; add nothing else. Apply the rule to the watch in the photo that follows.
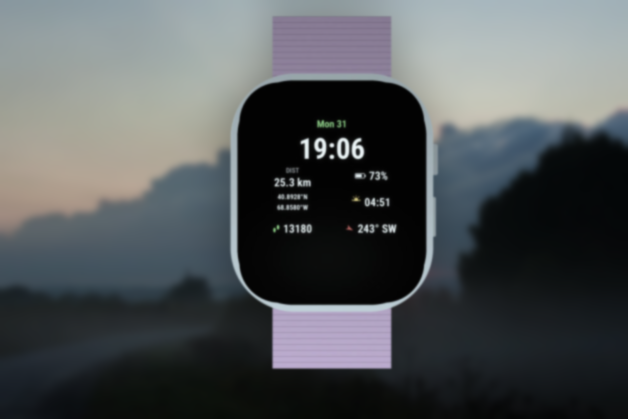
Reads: 19h06
